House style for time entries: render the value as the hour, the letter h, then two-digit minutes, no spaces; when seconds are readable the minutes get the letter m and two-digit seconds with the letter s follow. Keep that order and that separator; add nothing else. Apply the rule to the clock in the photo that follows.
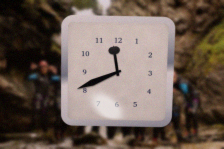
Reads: 11h41
